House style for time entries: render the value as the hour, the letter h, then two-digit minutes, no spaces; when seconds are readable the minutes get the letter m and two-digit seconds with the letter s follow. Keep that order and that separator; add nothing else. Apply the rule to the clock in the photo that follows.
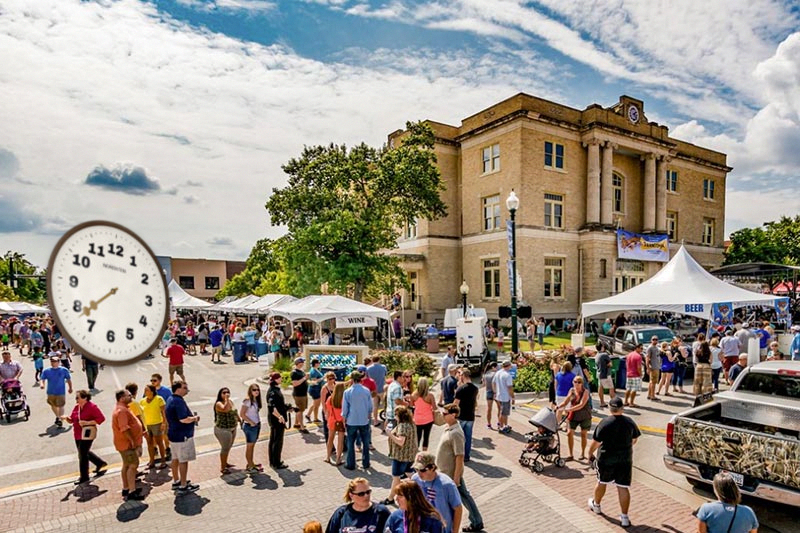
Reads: 7h38
